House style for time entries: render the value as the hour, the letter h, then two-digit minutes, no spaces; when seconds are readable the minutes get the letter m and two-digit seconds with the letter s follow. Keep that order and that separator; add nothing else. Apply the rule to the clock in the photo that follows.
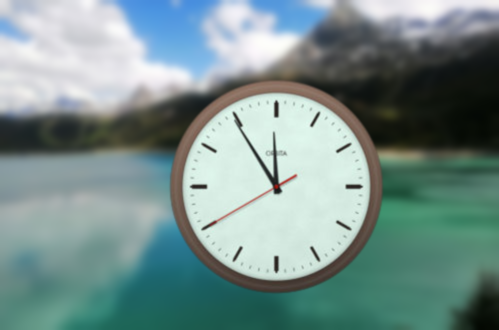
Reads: 11h54m40s
